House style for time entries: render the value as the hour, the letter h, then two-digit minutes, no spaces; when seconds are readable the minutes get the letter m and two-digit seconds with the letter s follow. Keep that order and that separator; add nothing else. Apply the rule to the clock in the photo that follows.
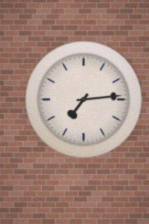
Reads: 7h14
